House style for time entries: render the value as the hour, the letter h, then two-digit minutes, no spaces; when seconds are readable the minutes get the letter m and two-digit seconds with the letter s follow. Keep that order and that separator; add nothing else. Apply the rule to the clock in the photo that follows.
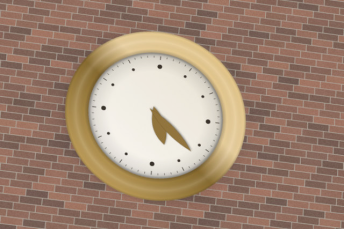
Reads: 5h22
